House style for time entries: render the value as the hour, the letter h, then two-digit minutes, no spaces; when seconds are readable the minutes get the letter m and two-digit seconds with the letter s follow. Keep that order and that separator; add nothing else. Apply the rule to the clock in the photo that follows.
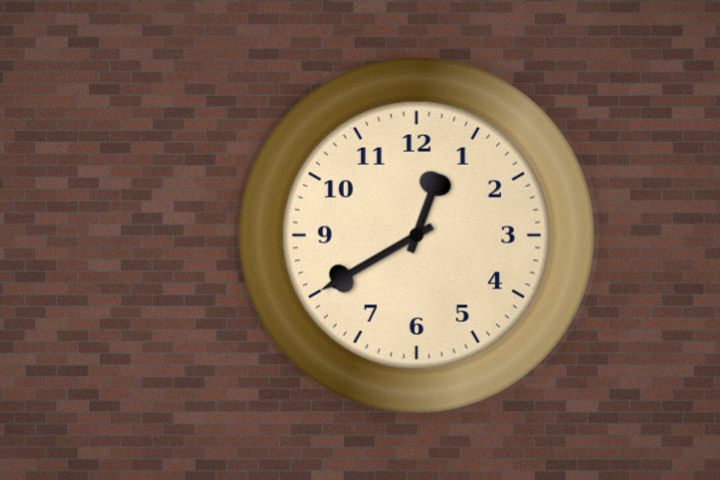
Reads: 12h40
